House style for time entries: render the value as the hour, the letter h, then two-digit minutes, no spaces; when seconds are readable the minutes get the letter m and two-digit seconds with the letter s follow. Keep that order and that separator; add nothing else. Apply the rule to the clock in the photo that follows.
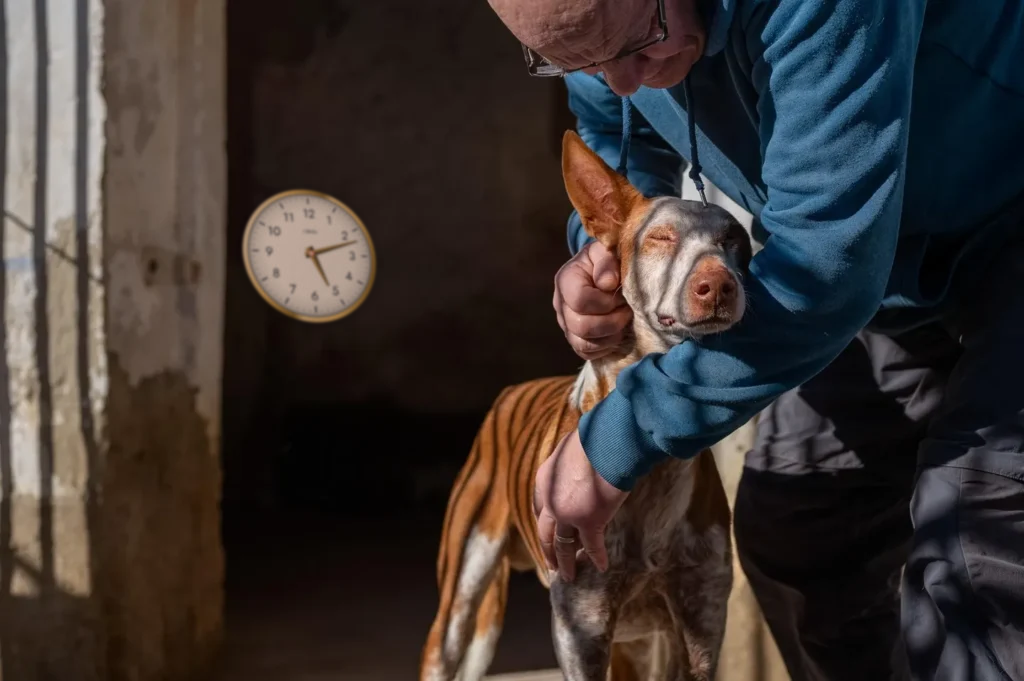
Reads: 5h12
